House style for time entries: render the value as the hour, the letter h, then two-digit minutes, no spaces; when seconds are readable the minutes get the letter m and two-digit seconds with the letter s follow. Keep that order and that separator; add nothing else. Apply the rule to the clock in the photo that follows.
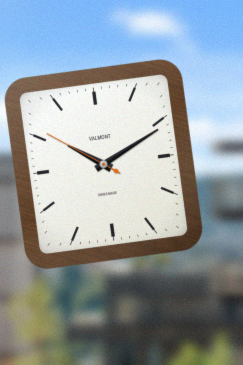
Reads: 10h10m51s
